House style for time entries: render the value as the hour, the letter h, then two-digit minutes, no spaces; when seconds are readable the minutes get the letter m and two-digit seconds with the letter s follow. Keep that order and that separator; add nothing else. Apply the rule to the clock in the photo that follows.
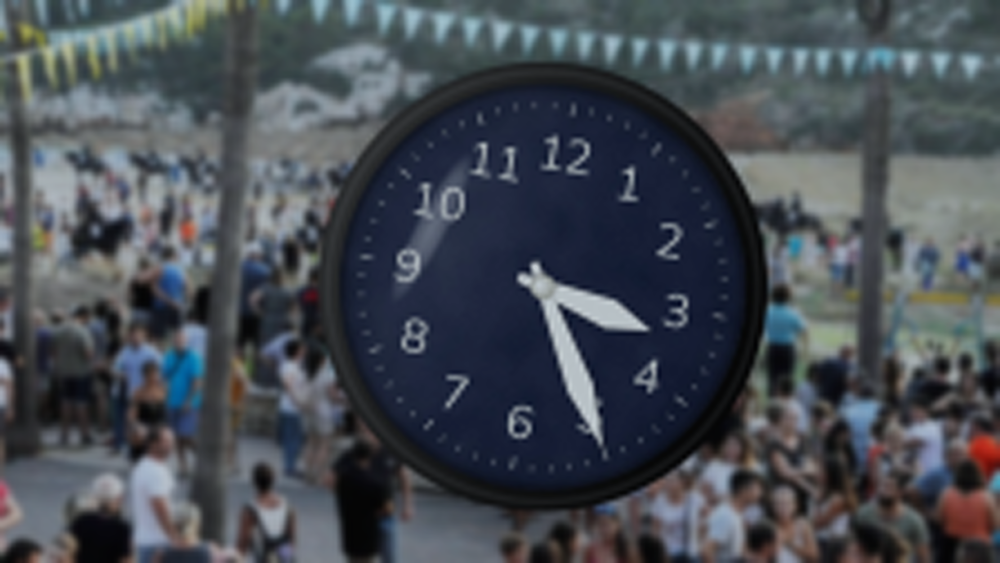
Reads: 3h25
